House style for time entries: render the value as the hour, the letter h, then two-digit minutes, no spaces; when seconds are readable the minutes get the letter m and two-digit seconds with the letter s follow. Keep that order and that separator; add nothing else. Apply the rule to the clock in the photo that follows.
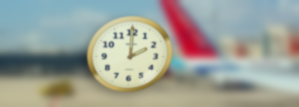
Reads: 2h00
